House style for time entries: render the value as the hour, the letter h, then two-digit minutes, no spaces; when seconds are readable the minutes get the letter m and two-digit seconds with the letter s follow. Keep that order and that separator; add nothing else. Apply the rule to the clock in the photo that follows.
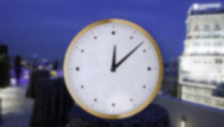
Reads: 12h08
